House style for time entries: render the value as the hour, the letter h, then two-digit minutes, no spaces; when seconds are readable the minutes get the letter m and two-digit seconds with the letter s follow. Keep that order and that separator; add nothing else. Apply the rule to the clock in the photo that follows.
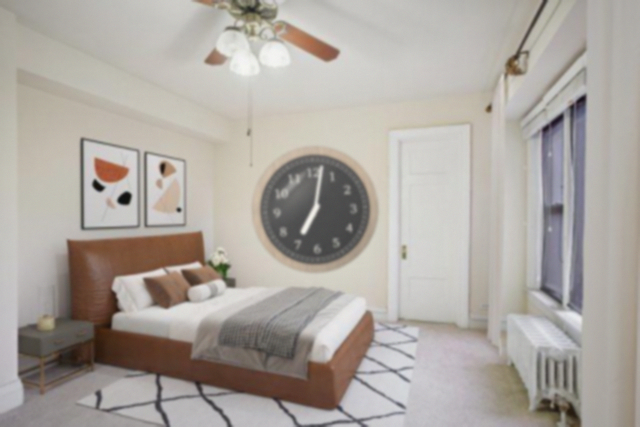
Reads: 7h02
